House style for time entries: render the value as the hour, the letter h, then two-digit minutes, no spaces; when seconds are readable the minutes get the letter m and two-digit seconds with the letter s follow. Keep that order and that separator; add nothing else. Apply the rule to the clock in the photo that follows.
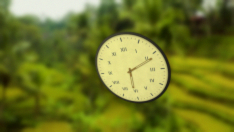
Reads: 6h11
